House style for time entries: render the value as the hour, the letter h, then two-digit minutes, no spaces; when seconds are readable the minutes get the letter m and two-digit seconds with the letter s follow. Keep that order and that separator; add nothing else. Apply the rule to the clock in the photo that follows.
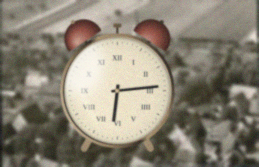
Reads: 6h14
